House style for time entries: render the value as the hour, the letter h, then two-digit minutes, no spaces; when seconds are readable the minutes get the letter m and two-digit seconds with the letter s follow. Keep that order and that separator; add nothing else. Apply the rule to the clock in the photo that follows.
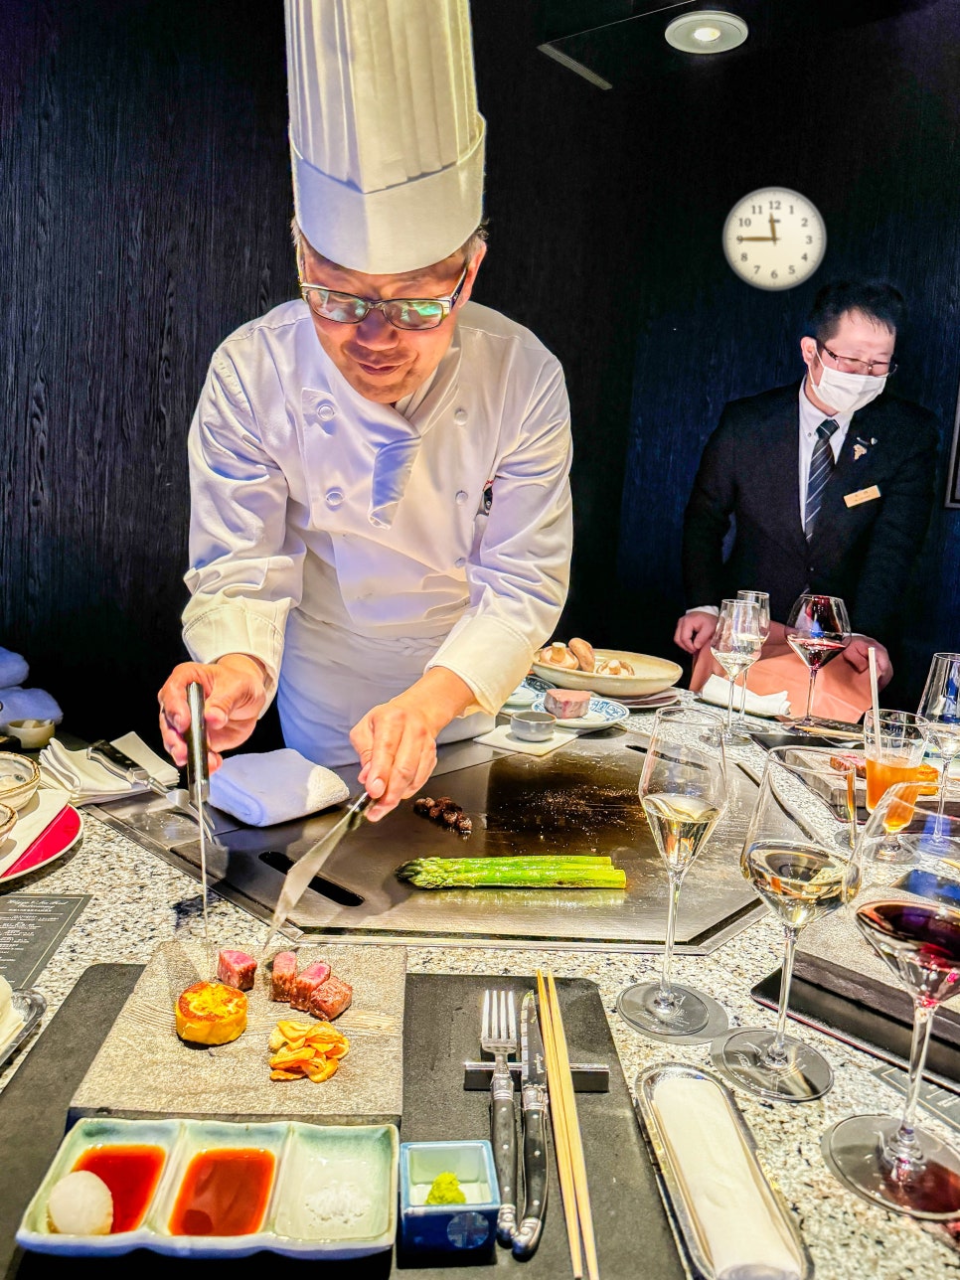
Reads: 11h45
